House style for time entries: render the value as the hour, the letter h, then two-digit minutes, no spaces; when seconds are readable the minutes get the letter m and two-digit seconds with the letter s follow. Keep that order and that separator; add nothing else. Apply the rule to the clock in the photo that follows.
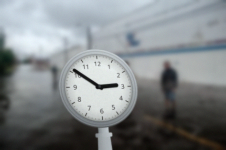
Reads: 2h51
